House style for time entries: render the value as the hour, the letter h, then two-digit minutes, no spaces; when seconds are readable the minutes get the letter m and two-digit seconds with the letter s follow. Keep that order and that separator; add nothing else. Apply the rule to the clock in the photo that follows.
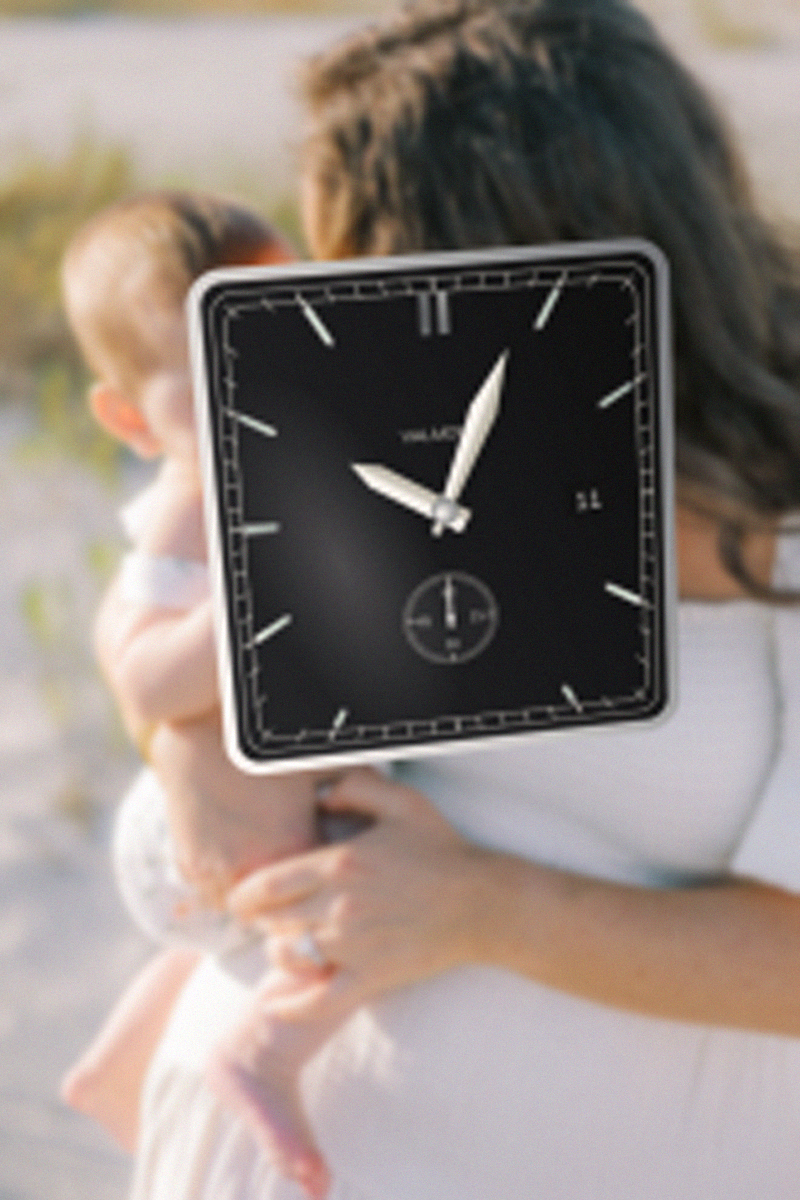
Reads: 10h04
